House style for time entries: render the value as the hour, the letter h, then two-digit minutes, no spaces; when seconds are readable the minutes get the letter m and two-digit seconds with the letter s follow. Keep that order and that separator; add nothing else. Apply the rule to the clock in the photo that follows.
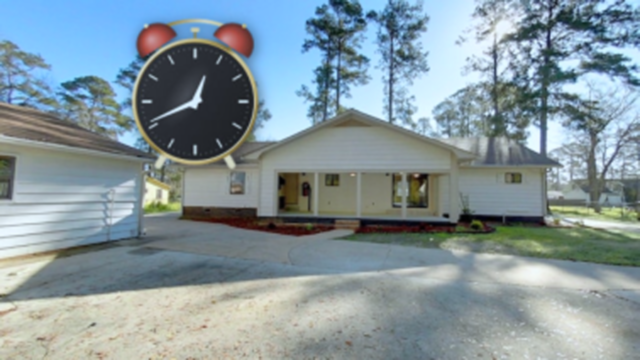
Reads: 12h41
